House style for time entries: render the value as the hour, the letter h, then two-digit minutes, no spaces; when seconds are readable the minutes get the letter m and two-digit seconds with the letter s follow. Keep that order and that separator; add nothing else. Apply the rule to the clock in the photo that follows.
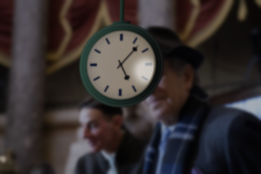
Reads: 5h07
